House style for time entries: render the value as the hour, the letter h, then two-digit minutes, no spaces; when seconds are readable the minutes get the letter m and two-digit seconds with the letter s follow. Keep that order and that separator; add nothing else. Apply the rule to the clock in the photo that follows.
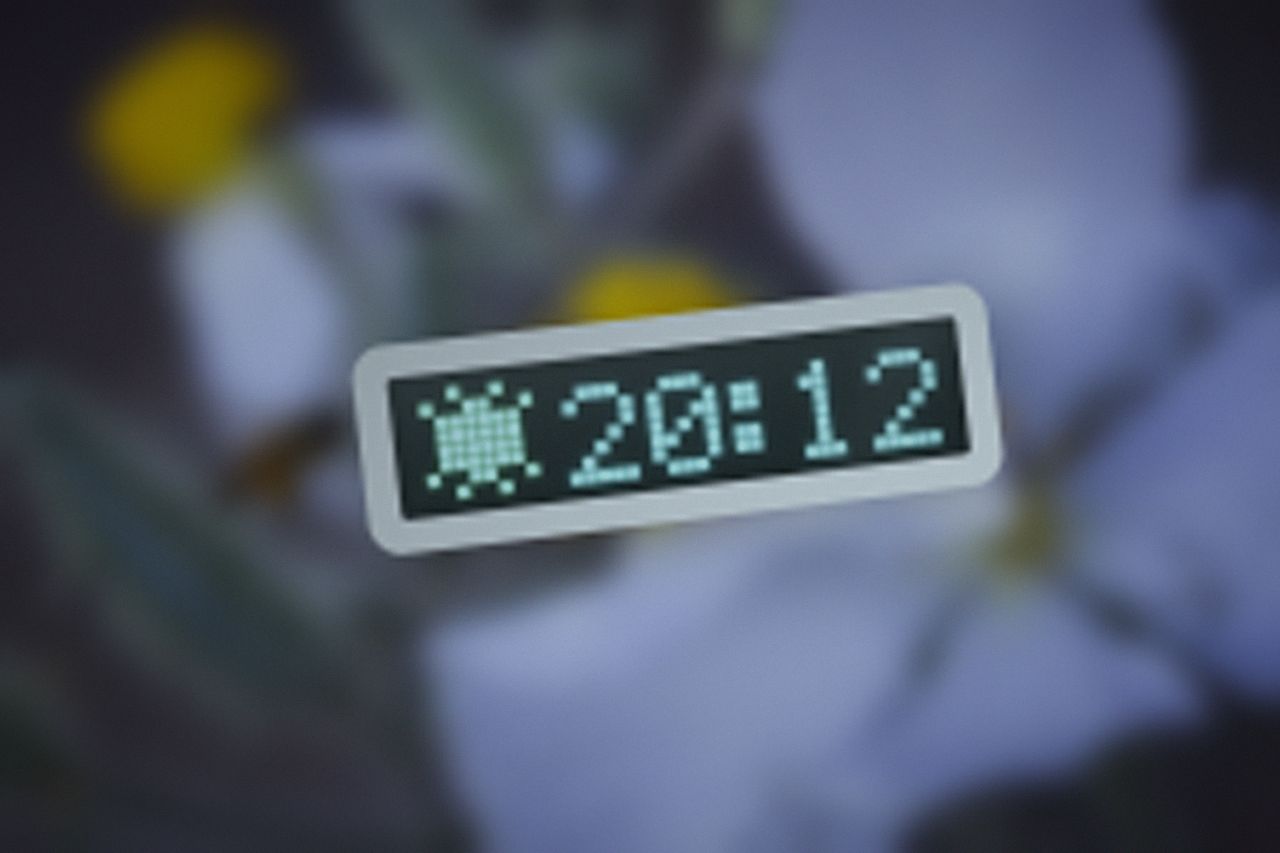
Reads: 20h12
